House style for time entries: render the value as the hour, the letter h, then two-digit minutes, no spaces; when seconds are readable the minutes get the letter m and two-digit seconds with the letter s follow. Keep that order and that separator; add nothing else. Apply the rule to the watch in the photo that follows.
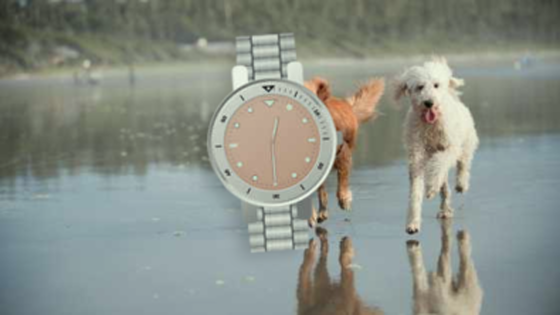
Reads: 12h30
